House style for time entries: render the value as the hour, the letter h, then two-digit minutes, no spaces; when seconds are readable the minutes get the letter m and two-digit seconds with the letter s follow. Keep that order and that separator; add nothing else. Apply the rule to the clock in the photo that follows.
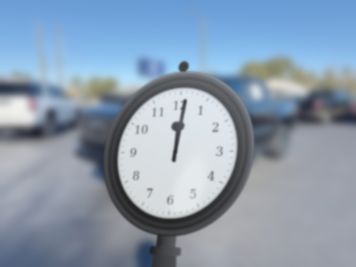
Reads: 12h01
